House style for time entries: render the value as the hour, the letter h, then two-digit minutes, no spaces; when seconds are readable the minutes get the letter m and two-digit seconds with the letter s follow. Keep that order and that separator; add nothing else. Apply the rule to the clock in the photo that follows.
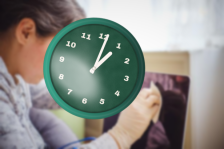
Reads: 1h01
